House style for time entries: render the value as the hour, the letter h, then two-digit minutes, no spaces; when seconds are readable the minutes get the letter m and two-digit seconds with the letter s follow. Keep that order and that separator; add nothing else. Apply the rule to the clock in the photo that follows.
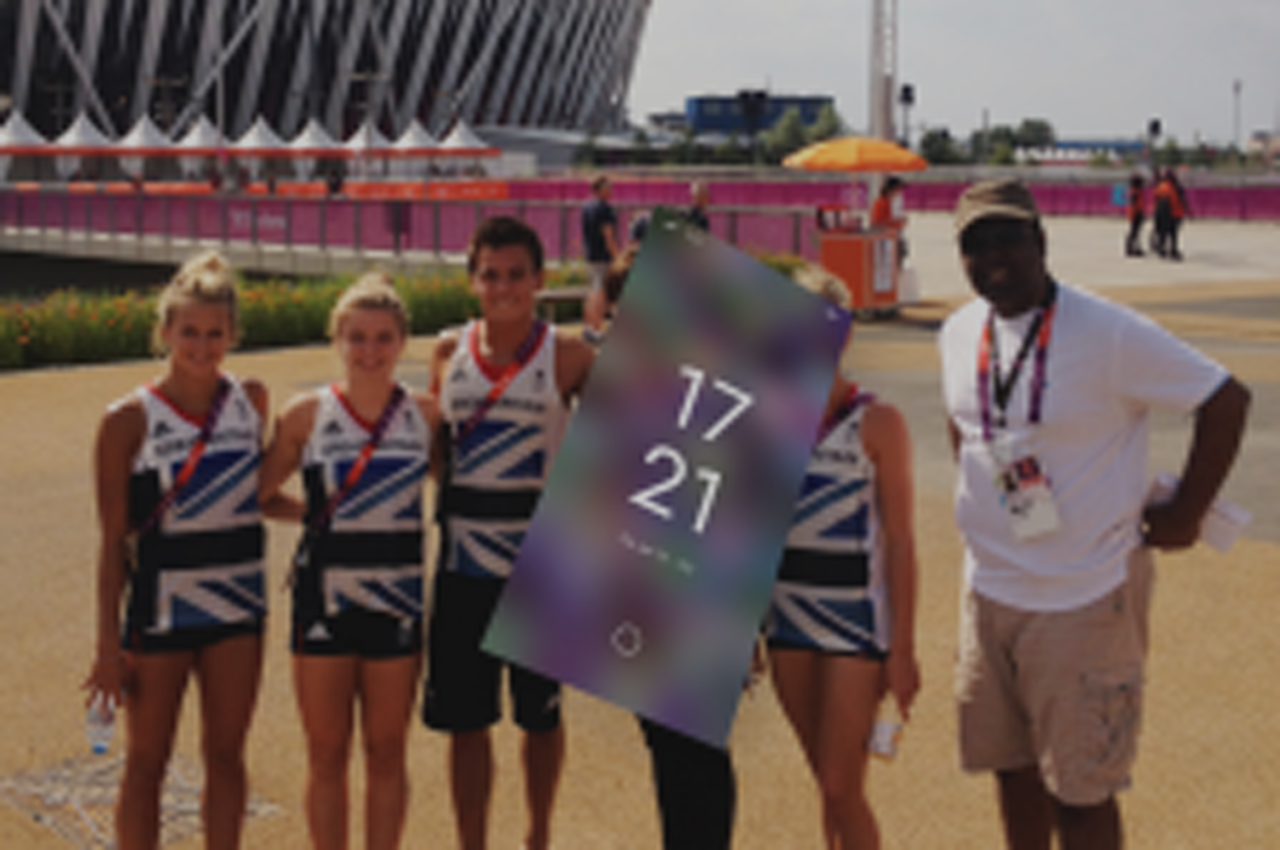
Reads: 17h21
